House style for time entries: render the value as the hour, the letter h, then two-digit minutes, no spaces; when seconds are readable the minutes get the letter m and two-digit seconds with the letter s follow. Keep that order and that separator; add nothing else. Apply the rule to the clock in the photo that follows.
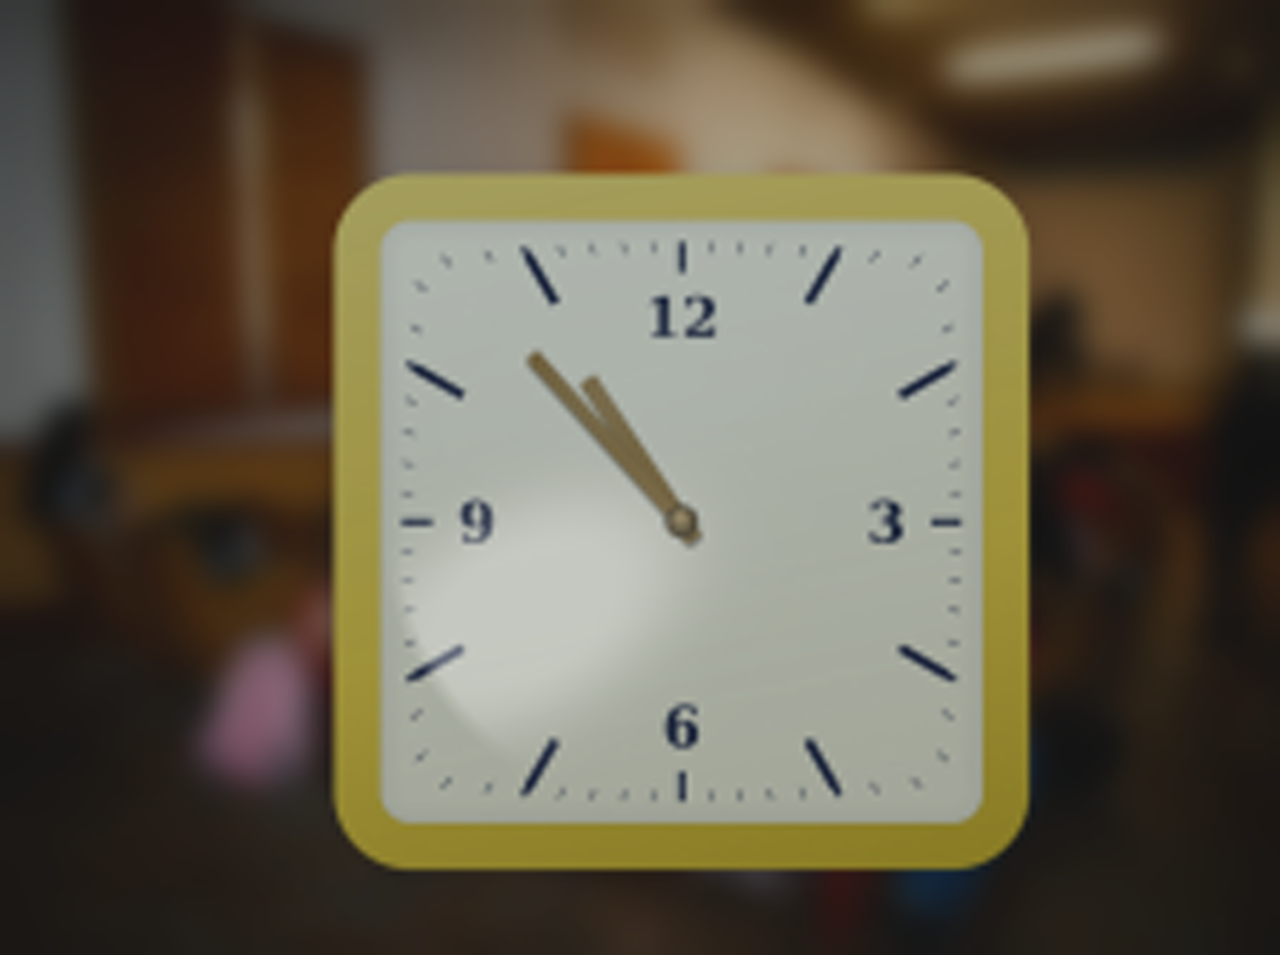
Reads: 10h53
